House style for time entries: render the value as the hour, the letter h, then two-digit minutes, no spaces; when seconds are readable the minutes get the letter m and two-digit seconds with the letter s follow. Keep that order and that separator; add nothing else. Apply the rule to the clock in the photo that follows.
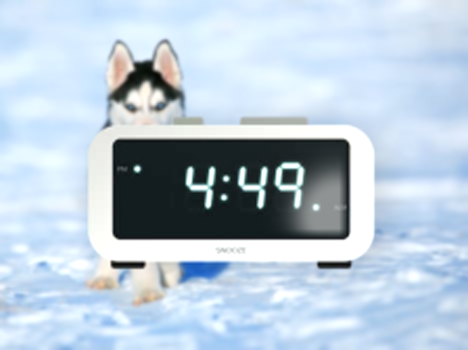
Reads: 4h49
